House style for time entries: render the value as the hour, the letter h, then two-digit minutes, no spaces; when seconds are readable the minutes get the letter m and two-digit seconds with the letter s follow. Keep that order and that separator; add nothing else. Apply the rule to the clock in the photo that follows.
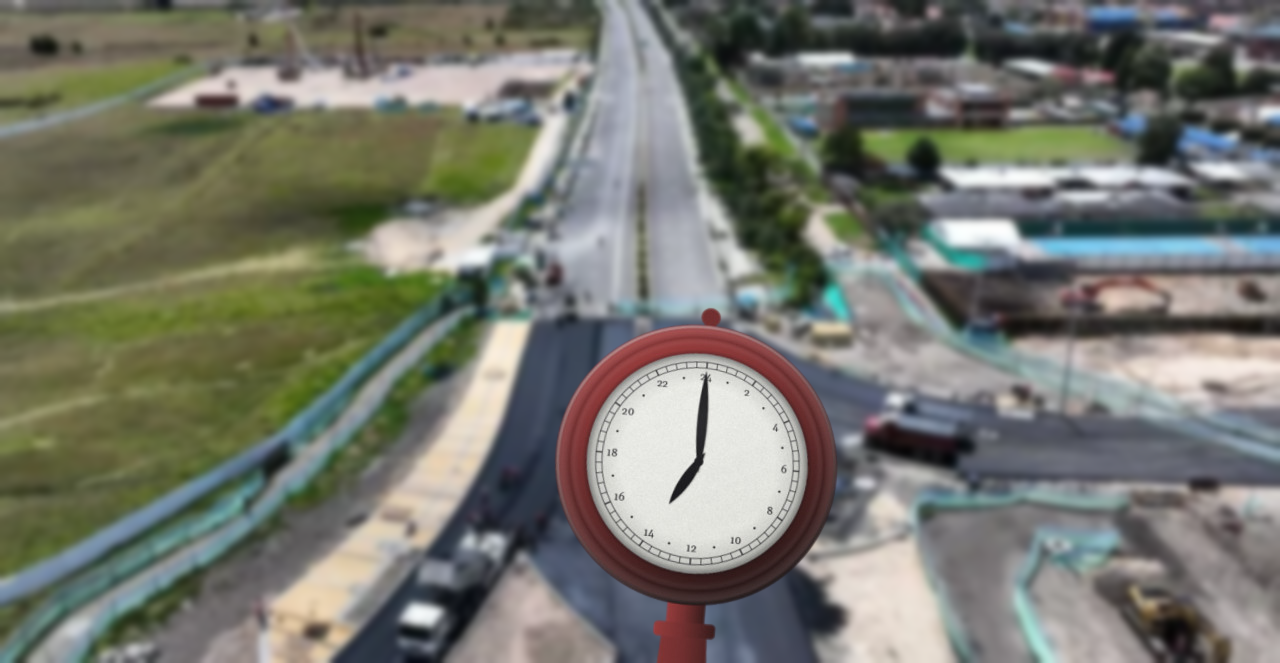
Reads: 14h00
